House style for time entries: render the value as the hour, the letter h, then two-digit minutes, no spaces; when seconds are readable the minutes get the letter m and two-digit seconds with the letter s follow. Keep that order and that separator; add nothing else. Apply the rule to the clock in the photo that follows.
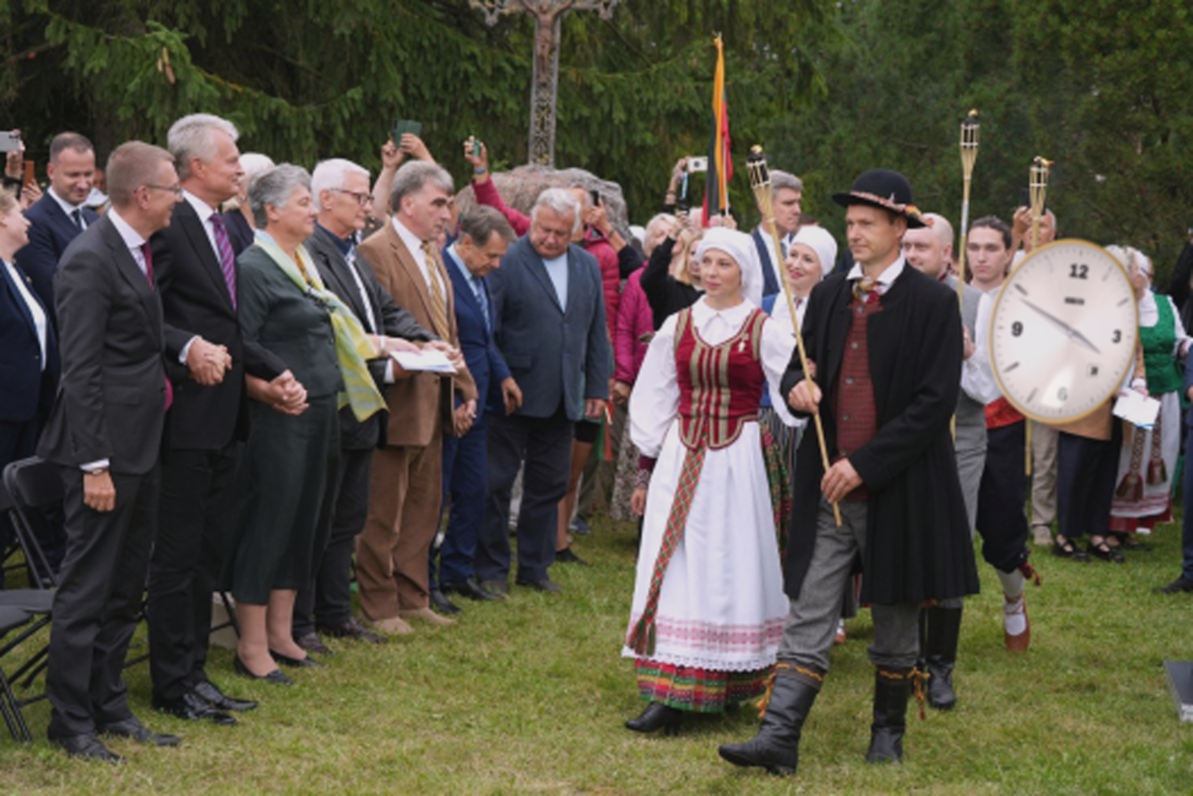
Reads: 3h49
